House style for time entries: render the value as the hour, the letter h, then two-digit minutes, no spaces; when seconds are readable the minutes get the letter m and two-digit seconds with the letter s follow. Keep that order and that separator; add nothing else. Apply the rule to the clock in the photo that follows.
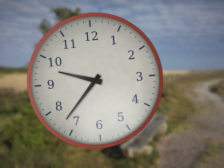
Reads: 9h37
